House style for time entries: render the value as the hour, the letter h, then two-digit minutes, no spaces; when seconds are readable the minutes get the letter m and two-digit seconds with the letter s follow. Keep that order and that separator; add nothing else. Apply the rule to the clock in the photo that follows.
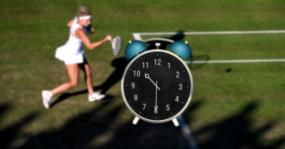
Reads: 10h30
